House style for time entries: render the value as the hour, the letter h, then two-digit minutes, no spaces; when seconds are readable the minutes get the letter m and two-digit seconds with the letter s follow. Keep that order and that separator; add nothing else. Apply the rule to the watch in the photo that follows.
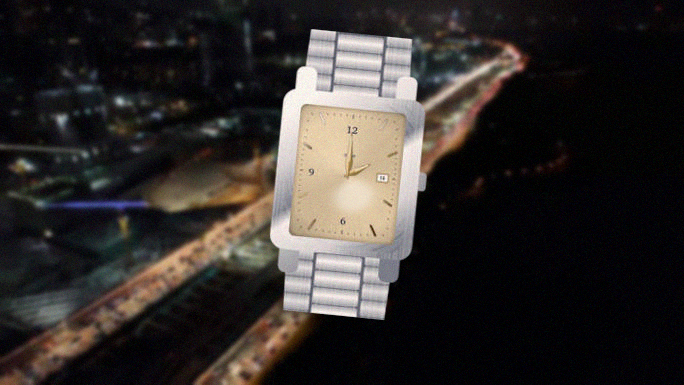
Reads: 2h00
